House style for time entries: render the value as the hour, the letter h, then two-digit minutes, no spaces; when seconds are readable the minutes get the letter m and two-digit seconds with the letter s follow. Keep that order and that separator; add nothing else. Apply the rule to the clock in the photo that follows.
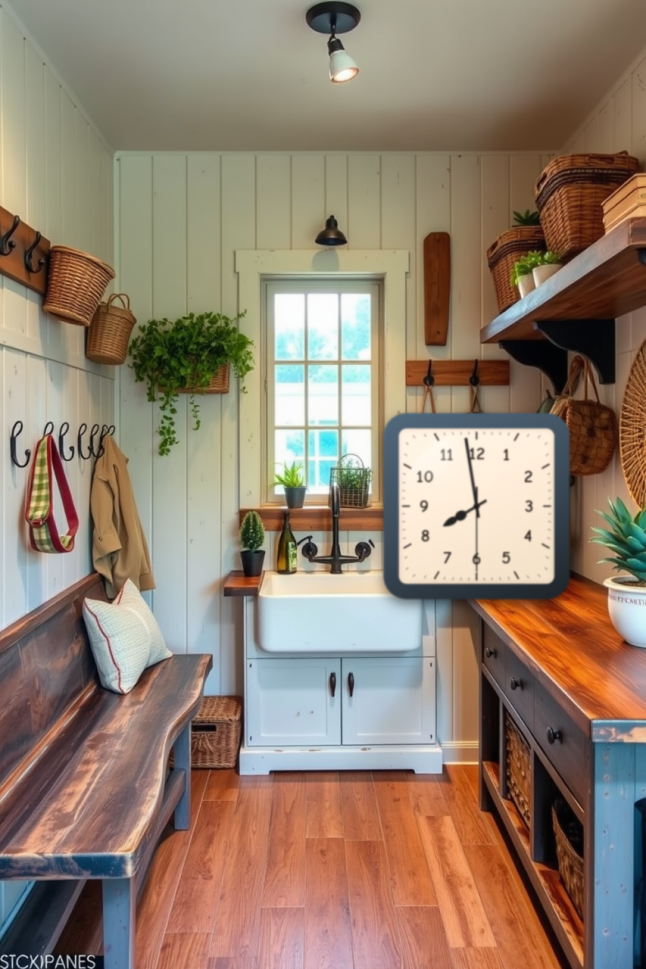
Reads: 7h58m30s
